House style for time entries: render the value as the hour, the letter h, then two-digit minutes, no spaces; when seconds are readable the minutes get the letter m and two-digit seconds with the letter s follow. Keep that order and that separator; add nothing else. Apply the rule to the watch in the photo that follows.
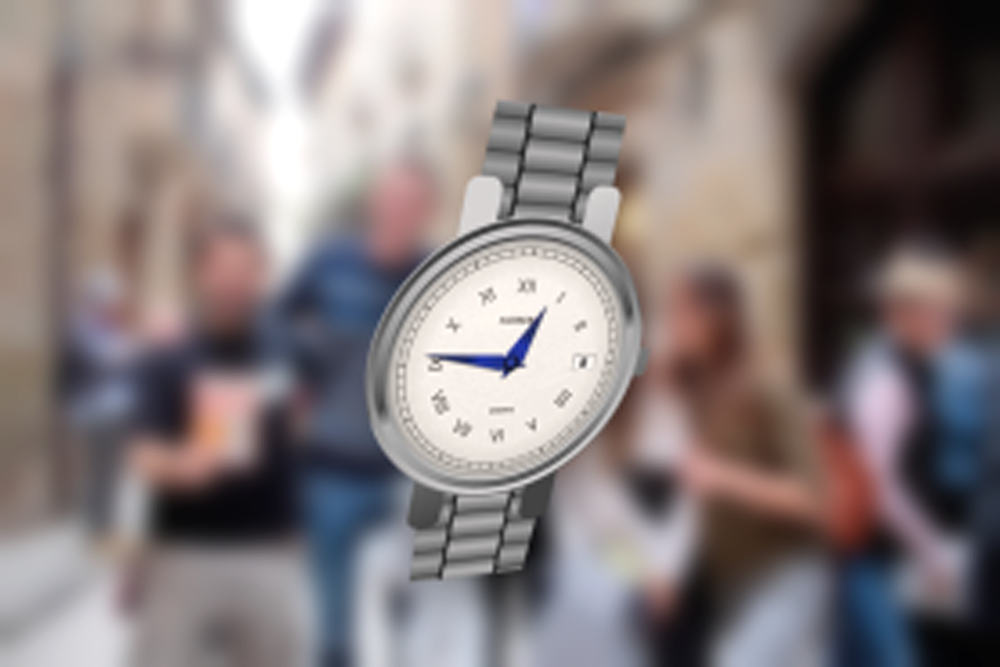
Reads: 12h46
